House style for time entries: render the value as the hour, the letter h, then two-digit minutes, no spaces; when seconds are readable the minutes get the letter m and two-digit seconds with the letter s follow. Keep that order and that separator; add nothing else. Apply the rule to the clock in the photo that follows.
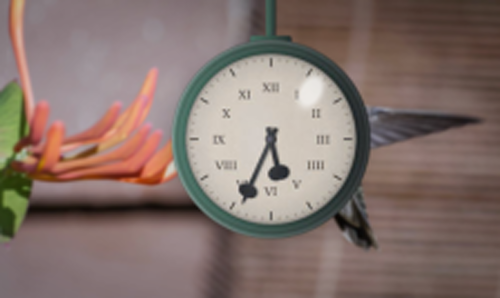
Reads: 5h34
